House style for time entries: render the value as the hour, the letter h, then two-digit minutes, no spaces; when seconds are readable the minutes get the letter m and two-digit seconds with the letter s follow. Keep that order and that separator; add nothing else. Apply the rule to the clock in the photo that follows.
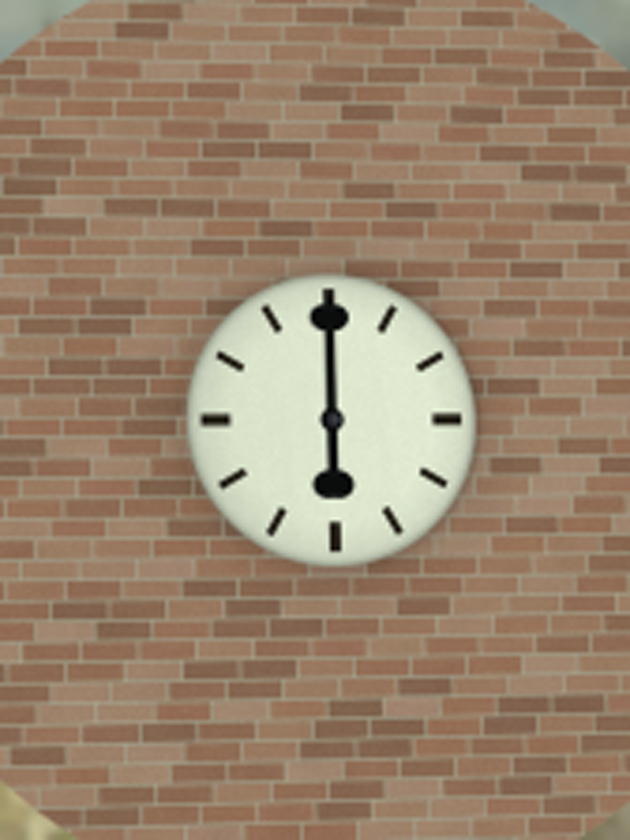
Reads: 6h00
